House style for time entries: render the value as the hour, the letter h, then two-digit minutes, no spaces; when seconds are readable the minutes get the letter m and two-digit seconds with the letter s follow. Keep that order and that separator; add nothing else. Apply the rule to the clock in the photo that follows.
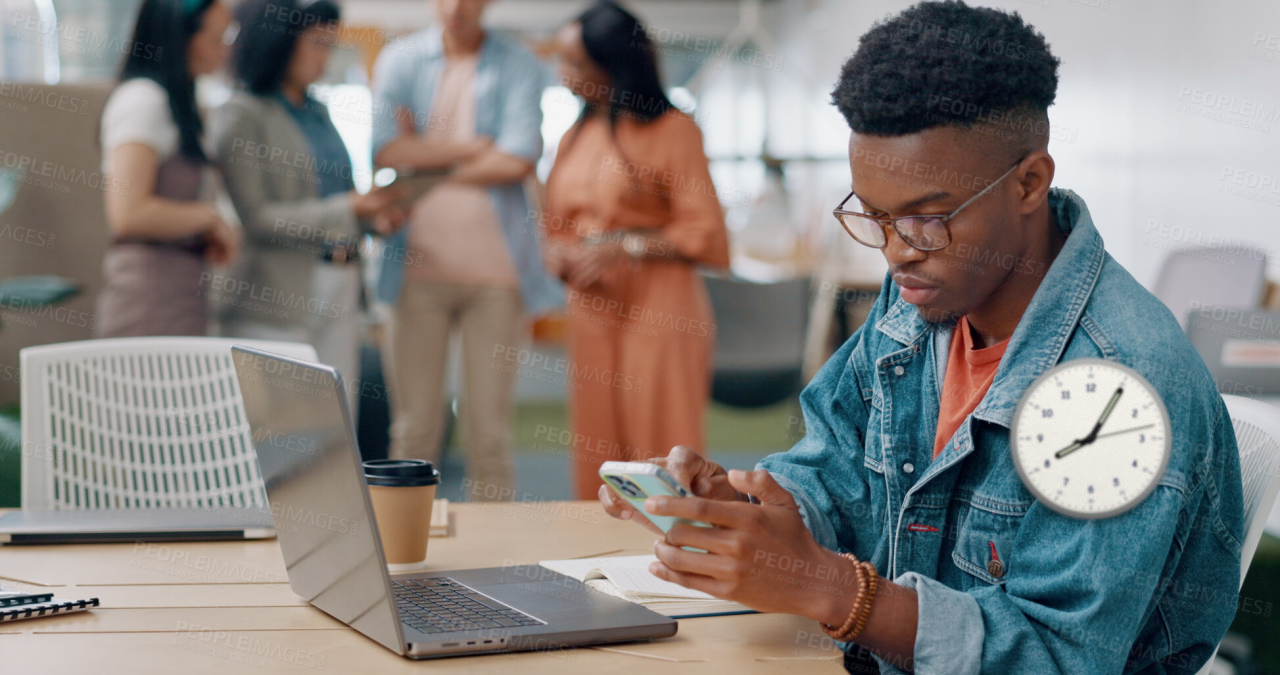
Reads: 8h05m13s
